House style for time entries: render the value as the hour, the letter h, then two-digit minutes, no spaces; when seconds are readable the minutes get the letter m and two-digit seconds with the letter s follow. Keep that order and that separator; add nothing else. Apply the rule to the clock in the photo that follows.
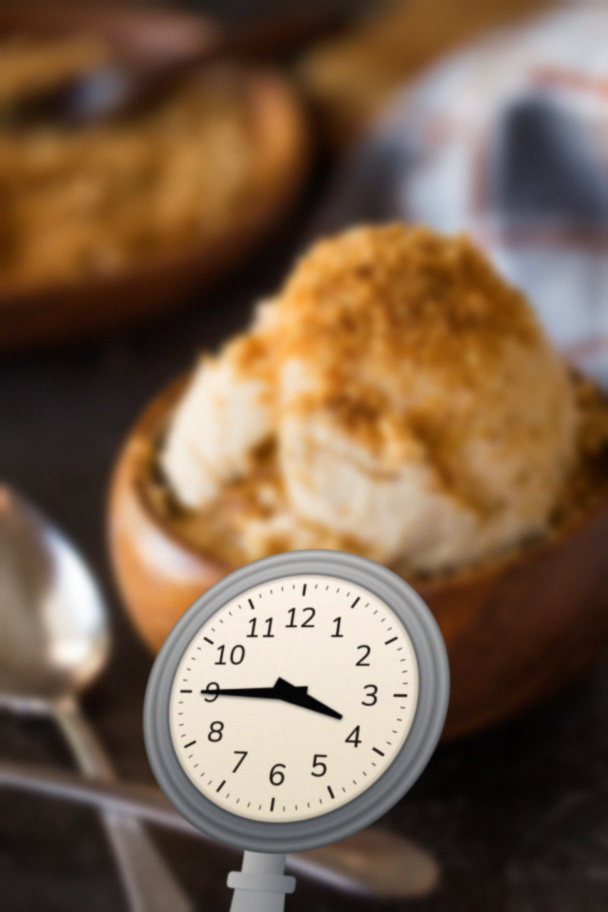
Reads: 3h45
